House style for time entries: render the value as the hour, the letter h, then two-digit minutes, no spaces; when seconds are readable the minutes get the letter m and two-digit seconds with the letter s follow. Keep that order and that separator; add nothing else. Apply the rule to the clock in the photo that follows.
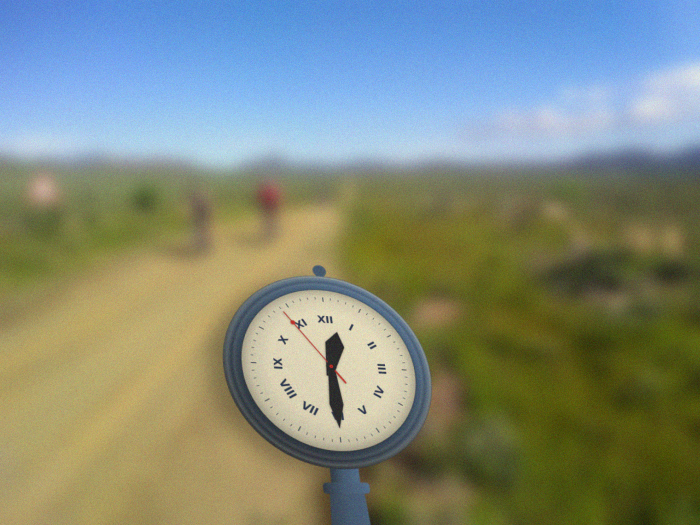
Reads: 12h29m54s
